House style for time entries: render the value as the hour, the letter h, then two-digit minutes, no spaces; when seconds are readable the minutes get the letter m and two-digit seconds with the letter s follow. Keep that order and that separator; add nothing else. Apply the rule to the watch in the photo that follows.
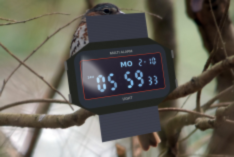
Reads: 5h59
